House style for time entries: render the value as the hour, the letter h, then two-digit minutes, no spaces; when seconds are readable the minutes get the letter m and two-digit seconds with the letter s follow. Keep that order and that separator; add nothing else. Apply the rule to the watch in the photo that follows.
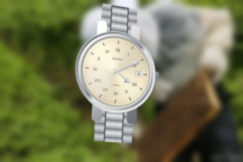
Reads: 4h10
